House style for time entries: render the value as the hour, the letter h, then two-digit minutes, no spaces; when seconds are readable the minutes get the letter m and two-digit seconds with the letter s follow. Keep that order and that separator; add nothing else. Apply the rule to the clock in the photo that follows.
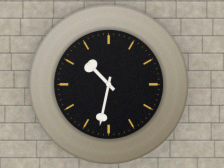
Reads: 10h32
